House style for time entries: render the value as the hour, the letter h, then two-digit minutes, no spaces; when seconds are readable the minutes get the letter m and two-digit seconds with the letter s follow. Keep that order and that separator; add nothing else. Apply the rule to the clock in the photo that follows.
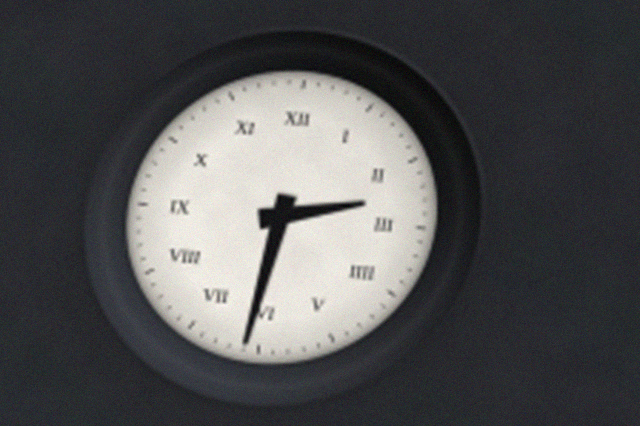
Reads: 2h31
